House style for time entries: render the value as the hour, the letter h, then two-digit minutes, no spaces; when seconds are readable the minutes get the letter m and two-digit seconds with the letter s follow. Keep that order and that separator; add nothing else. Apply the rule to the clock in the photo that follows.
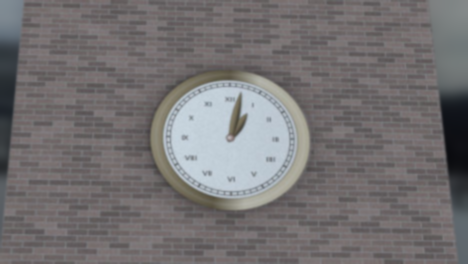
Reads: 1h02
